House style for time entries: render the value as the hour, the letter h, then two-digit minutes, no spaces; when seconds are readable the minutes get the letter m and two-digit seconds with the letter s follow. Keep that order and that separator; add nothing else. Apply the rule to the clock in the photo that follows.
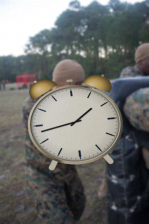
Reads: 1h43
